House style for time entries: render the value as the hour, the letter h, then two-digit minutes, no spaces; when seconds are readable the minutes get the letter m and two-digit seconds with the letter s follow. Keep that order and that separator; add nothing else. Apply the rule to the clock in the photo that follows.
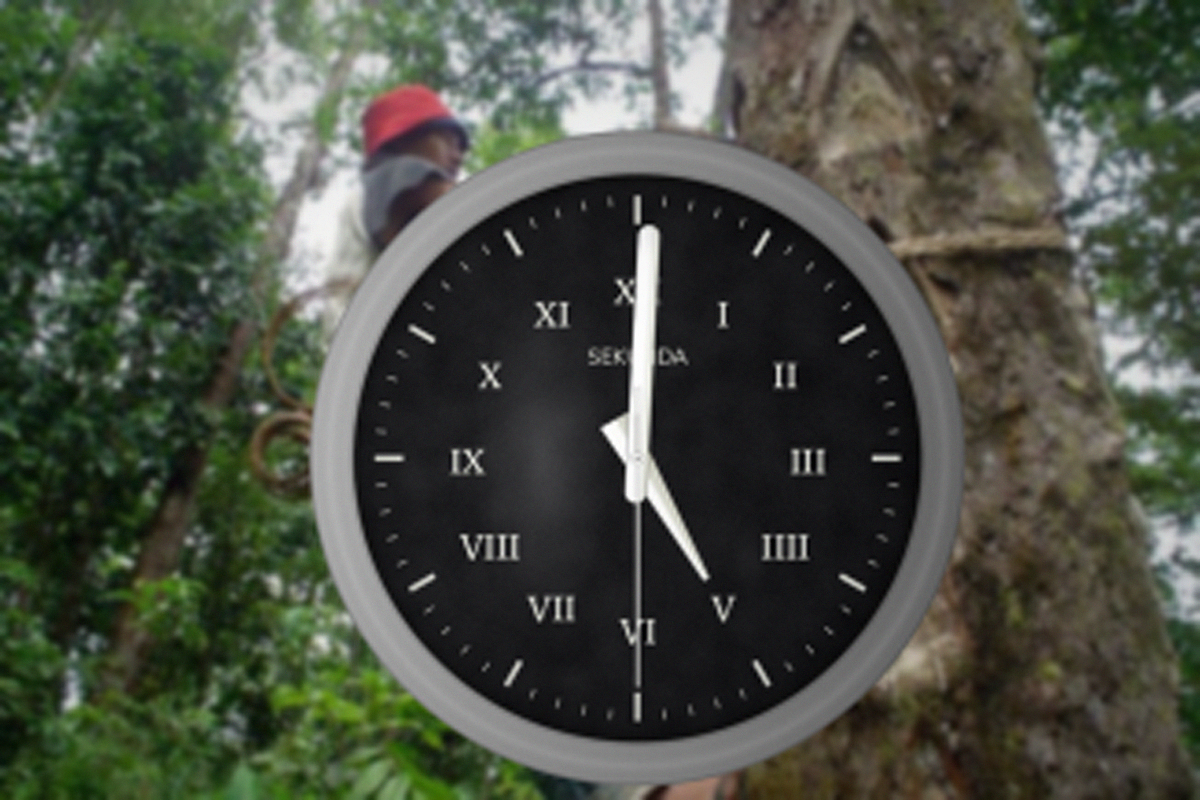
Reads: 5h00m30s
